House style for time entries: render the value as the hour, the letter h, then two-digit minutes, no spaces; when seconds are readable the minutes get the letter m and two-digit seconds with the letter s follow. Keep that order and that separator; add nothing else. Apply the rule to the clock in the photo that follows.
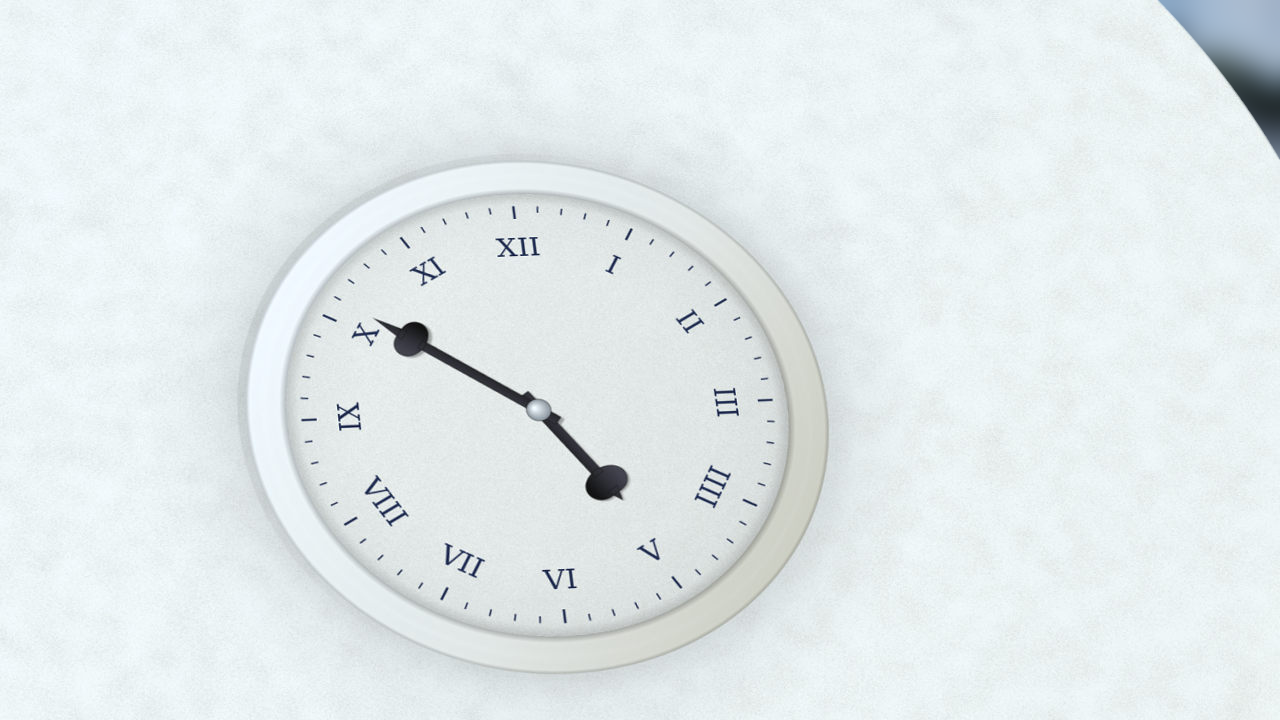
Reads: 4h51
